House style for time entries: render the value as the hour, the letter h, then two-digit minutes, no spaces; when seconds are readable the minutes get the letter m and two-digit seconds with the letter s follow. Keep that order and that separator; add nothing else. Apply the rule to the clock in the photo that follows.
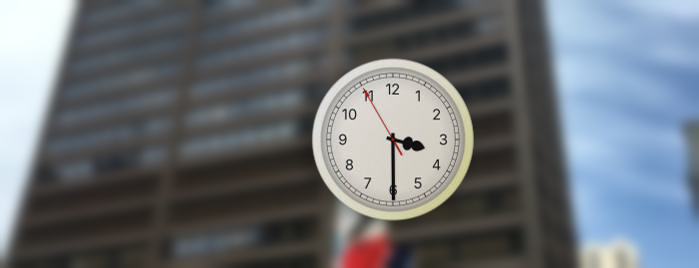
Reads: 3h29m55s
